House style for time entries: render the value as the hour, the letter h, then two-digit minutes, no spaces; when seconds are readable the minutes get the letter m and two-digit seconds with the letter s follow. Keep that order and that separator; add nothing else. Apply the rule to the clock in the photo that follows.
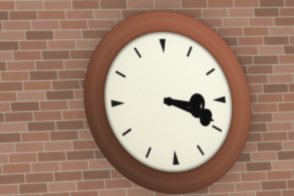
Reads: 3h19
